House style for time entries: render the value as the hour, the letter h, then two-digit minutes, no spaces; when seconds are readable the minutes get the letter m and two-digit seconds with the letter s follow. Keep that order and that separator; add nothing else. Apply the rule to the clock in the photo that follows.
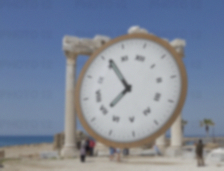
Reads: 6h51
